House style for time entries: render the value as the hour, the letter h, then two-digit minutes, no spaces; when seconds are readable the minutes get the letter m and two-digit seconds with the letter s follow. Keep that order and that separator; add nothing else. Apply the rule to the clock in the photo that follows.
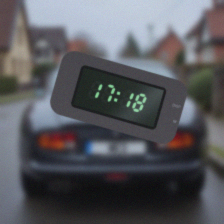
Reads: 17h18
